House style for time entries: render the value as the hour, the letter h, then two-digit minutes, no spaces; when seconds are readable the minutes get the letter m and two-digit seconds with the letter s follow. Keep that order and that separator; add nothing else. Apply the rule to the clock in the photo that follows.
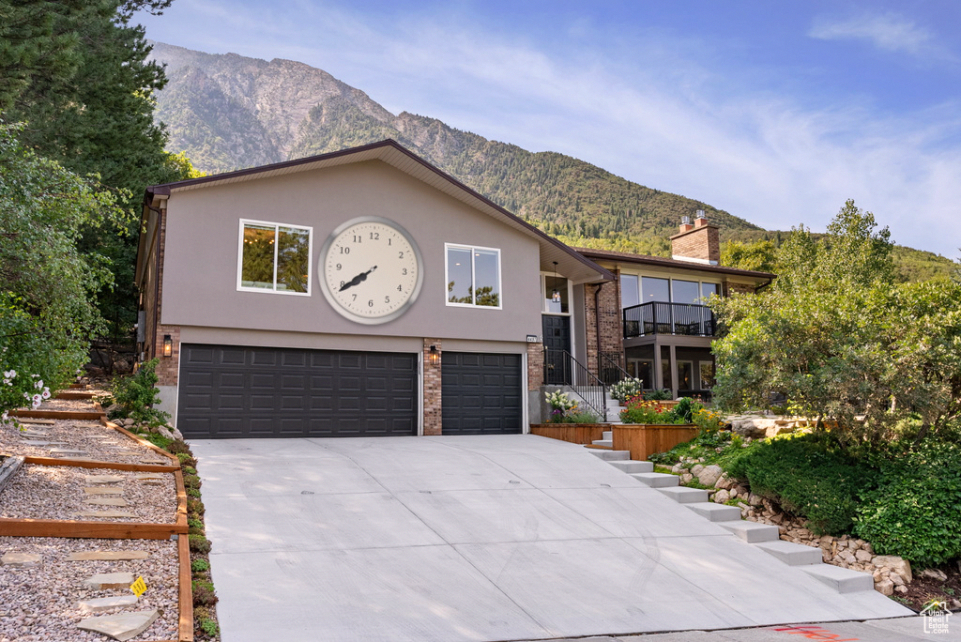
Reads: 7h39
